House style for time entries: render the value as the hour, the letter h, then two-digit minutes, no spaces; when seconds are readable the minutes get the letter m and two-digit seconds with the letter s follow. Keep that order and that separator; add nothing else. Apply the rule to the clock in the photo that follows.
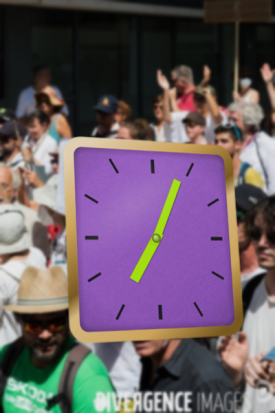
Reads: 7h04
